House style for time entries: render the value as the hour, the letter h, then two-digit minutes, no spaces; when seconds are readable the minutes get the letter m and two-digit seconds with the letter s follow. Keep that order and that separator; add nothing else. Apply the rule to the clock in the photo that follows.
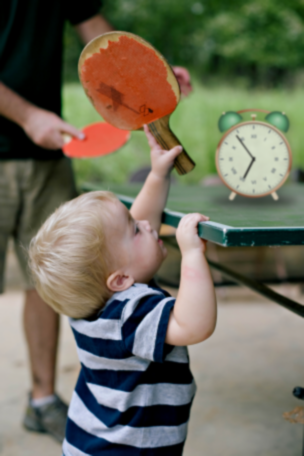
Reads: 6h54
